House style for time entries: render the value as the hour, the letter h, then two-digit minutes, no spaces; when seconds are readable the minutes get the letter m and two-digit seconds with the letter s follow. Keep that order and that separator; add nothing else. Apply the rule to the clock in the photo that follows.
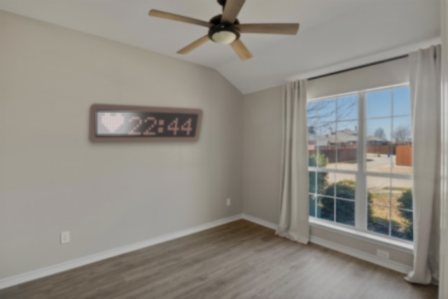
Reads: 22h44
